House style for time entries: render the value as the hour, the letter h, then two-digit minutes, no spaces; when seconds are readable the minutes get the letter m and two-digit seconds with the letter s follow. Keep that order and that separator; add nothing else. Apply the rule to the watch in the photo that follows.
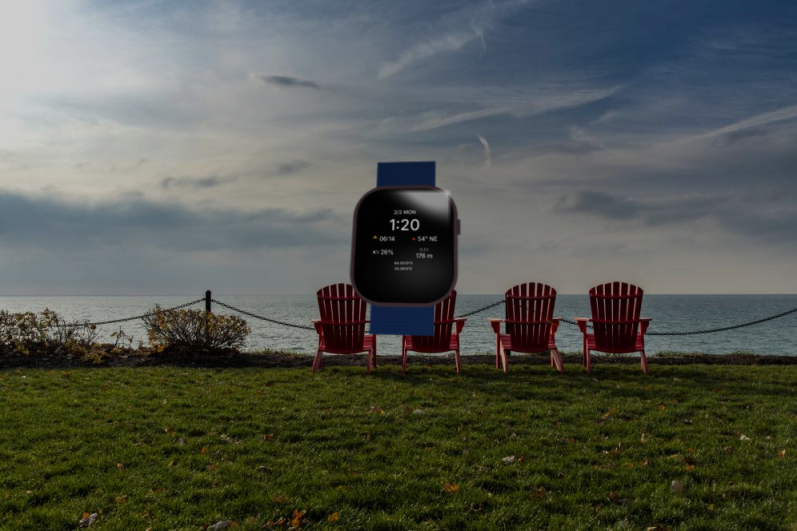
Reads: 1h20
